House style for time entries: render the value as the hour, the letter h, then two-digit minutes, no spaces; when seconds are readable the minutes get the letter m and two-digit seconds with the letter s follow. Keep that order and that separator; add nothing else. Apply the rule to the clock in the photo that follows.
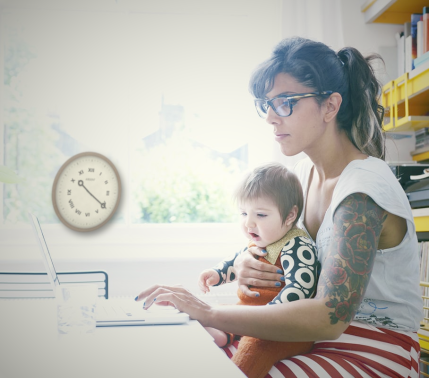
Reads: 10h21
